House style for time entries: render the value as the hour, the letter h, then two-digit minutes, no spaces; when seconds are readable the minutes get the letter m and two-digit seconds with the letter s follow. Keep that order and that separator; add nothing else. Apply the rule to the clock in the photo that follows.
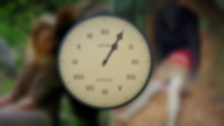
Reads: 1h05
